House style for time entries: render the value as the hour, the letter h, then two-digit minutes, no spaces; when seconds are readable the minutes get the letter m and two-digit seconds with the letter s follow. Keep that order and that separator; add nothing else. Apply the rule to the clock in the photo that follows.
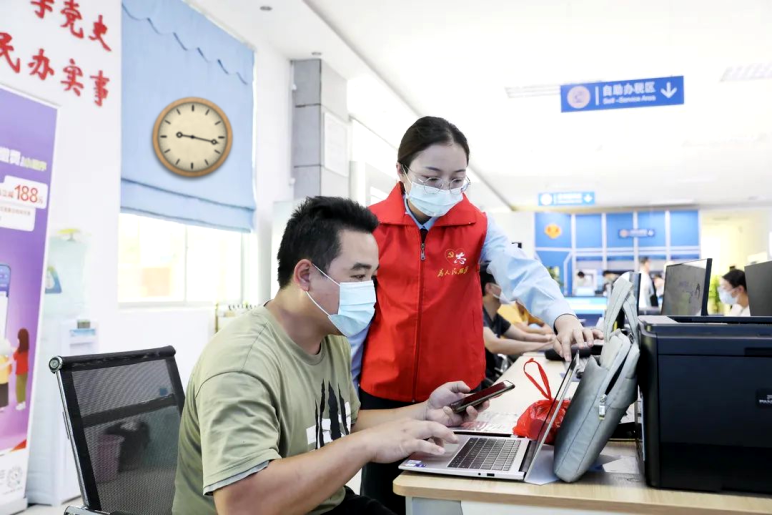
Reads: 9h17
